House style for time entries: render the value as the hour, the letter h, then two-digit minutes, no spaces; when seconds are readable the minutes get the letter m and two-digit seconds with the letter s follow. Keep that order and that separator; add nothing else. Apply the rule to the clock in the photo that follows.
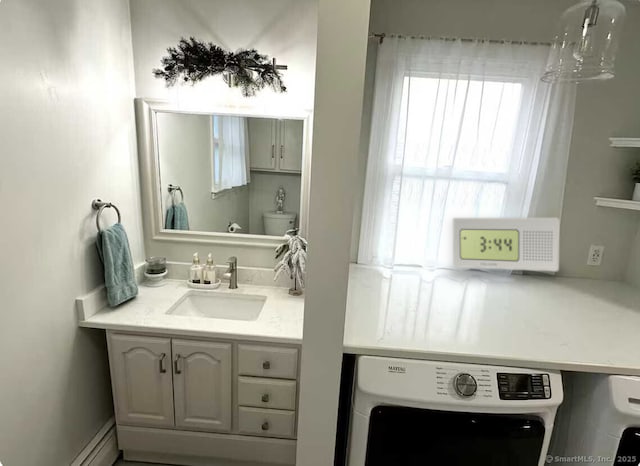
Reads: 3h44
